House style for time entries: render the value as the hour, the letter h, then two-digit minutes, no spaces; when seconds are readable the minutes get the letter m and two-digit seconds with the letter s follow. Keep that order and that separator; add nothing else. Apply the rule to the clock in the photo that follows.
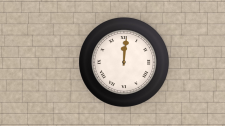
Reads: 12h01
